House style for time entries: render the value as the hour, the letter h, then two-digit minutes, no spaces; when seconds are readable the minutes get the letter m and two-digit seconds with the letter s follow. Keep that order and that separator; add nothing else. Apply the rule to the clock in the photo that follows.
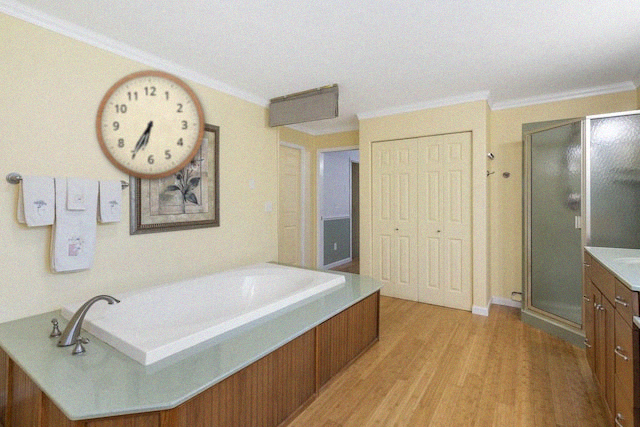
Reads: 6h35
